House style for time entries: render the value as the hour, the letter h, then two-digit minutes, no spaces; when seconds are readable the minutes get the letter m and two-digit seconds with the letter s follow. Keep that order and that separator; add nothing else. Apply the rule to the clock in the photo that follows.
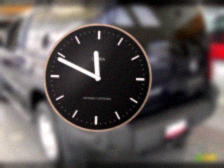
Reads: 11h49
